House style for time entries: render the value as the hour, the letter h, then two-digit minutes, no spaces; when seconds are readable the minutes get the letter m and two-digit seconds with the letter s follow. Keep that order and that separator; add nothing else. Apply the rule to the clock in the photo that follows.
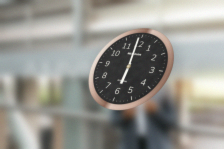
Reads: 5h59
